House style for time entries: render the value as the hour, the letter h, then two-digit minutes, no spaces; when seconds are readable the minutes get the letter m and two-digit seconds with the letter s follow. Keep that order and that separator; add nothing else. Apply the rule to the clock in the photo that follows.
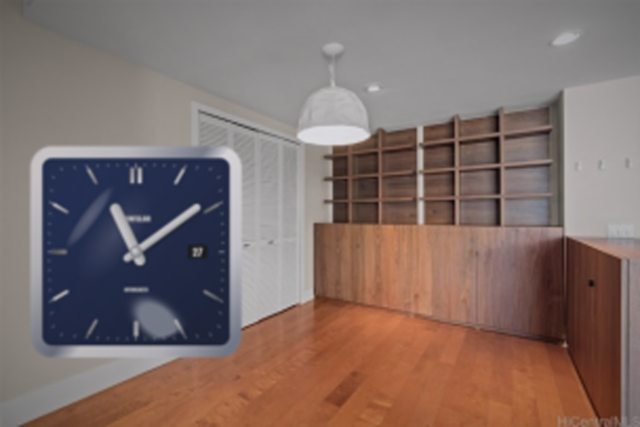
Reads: 11h09
